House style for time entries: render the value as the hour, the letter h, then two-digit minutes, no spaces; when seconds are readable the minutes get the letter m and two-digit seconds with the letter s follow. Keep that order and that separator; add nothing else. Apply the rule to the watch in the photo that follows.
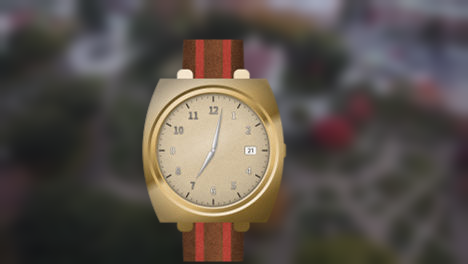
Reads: 7h02
